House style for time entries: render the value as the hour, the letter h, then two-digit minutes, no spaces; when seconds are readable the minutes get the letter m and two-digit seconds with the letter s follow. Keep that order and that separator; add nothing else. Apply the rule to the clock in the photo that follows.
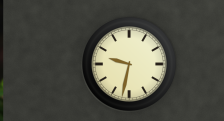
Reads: 9h32
